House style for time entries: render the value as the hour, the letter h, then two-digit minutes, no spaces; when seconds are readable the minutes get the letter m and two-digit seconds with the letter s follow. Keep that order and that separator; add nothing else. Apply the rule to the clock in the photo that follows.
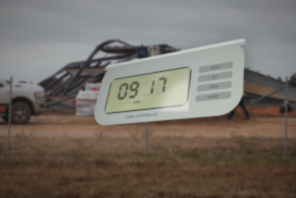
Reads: 9h17
